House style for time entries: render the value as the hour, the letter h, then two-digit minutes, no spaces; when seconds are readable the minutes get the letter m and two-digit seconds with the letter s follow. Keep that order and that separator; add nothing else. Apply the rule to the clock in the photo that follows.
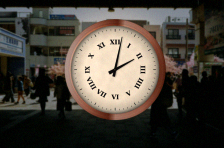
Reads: 2h02
